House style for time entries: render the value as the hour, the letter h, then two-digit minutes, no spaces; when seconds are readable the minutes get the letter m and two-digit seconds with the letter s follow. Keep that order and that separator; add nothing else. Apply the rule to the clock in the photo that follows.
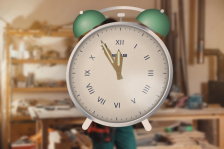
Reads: 11h55
